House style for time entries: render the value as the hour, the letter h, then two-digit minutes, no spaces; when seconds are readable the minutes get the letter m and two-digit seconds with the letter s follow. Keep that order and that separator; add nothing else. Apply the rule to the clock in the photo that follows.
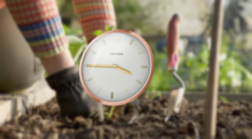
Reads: 3h45
